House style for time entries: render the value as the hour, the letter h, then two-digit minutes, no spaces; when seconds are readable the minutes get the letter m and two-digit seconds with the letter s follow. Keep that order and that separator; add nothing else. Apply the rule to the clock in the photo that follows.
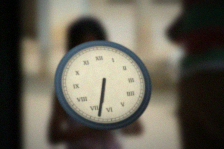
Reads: 6h33
